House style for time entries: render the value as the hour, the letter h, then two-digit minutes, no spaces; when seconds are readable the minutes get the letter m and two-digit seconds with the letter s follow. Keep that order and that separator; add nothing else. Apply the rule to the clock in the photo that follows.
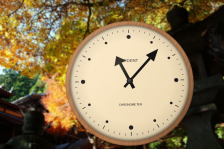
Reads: 11h07
